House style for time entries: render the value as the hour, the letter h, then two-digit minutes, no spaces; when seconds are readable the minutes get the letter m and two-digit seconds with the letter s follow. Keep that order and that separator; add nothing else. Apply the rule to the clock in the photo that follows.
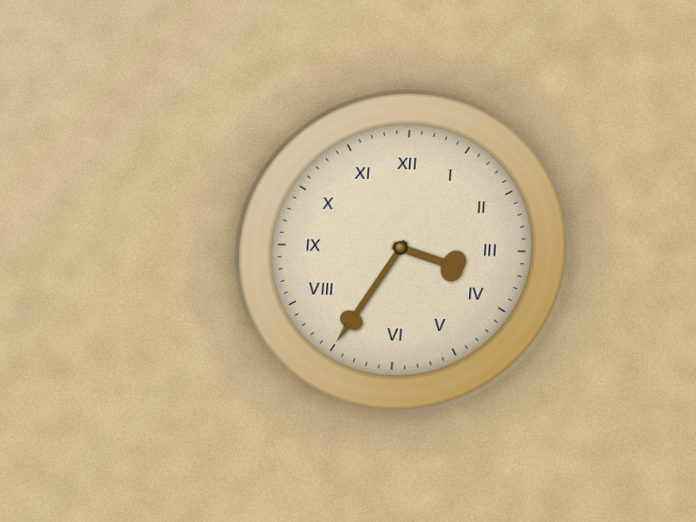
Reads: 3h35
